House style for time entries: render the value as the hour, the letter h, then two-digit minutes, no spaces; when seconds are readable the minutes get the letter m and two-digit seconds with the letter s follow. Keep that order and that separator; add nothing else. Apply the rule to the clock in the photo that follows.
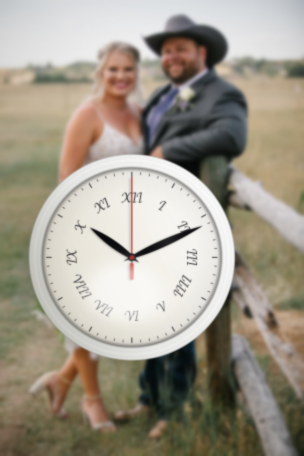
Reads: 10h11m00s
